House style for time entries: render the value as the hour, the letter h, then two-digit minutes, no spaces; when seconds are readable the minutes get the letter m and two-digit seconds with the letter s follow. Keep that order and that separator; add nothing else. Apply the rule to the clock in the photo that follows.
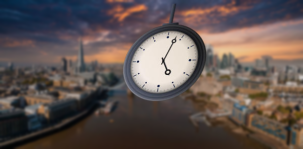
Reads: 5h03
